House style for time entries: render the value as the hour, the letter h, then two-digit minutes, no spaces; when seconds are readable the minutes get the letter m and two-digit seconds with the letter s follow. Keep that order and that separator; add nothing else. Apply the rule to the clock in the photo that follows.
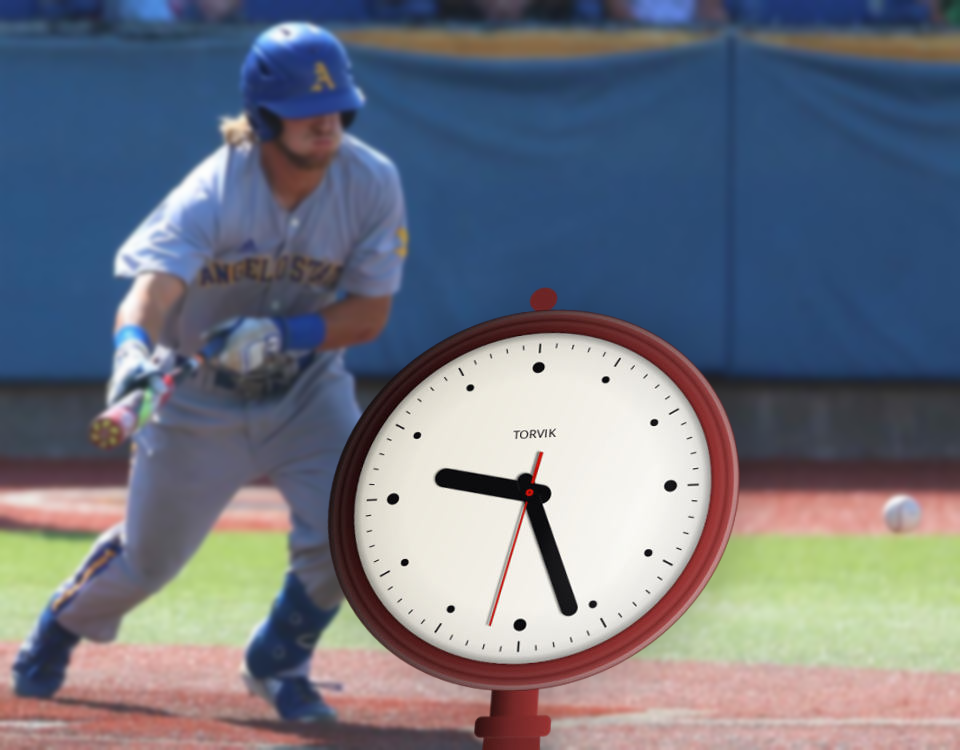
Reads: 9h26m32s
